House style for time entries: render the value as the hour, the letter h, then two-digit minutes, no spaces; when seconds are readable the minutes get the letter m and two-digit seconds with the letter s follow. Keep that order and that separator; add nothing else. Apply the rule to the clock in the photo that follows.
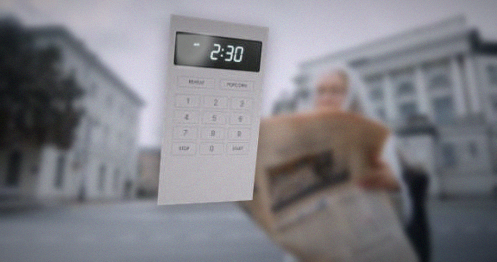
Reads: 2h30
